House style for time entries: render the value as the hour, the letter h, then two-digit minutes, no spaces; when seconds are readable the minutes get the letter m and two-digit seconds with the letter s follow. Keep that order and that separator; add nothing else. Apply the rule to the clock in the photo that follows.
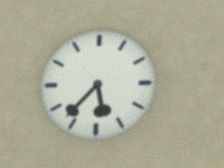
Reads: 5h37
